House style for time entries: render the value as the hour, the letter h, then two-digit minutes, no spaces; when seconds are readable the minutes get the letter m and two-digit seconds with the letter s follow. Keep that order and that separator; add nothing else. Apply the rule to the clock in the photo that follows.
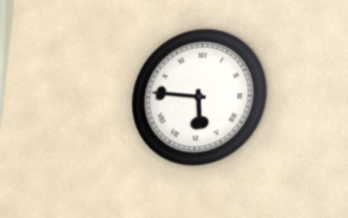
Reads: 5h46
